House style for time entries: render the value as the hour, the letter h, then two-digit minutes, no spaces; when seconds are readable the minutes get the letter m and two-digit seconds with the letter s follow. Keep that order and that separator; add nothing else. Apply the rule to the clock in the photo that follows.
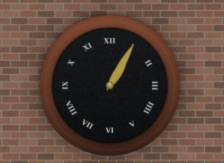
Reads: 1h05
